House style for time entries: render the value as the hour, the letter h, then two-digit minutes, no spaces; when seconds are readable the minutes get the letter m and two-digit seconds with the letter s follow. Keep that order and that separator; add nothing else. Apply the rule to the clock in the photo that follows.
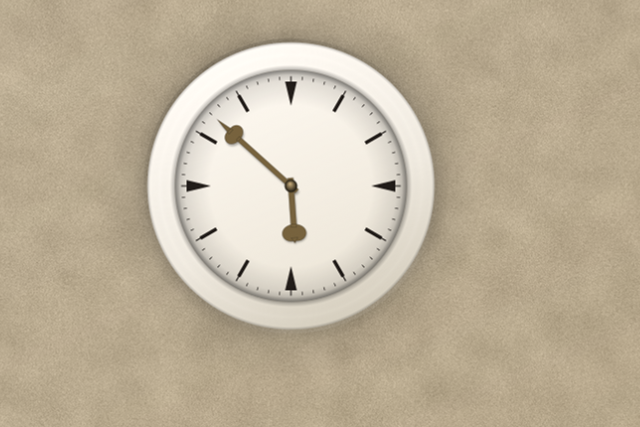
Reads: 5h52
